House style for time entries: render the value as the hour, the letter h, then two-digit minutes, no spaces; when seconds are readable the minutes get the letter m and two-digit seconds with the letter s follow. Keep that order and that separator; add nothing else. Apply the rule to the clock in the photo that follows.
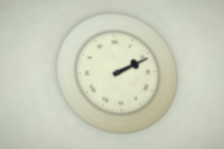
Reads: 2h11
